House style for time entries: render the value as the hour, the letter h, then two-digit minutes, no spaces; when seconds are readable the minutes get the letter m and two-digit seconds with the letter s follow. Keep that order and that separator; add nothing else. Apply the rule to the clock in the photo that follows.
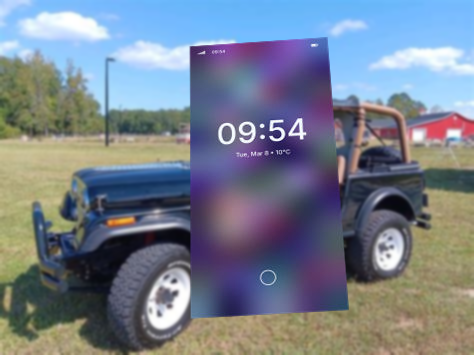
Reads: 9h54
